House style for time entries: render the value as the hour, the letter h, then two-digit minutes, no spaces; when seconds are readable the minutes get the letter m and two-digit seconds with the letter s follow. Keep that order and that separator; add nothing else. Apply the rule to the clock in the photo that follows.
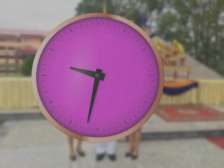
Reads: 9h32
